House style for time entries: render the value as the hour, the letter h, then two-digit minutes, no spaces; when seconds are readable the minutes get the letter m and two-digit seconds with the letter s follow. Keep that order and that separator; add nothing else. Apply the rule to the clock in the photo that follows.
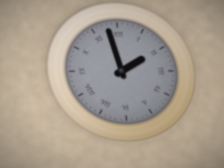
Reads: 1h58
